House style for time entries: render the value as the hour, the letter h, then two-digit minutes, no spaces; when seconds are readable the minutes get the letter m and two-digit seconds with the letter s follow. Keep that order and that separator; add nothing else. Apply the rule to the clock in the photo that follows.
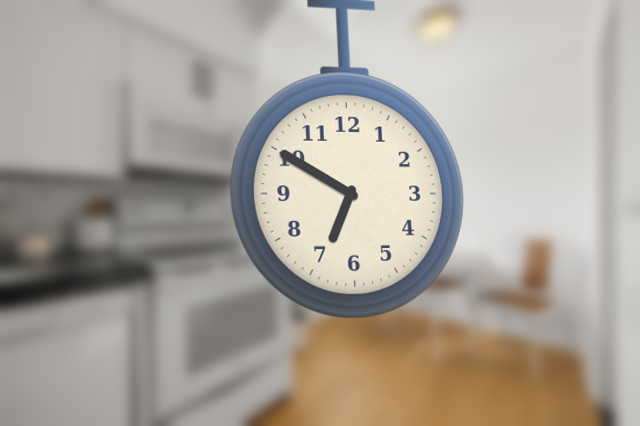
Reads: 6h50
